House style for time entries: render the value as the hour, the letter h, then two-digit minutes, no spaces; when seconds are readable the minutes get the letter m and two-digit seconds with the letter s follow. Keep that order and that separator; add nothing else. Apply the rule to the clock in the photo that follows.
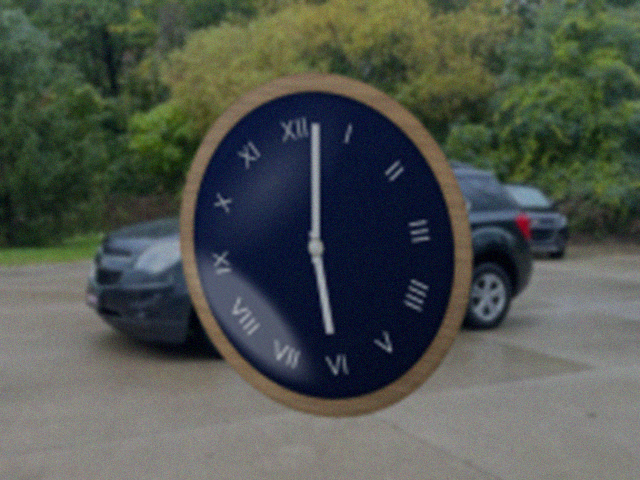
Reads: 6h02
